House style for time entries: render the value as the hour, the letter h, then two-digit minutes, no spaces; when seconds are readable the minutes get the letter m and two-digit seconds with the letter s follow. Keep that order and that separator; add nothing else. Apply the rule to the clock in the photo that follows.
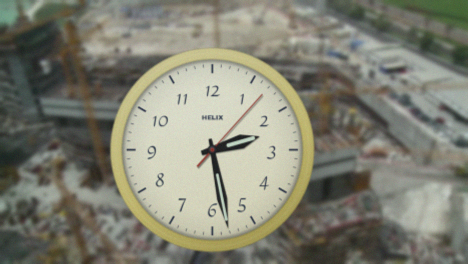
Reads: 2h28m07s
